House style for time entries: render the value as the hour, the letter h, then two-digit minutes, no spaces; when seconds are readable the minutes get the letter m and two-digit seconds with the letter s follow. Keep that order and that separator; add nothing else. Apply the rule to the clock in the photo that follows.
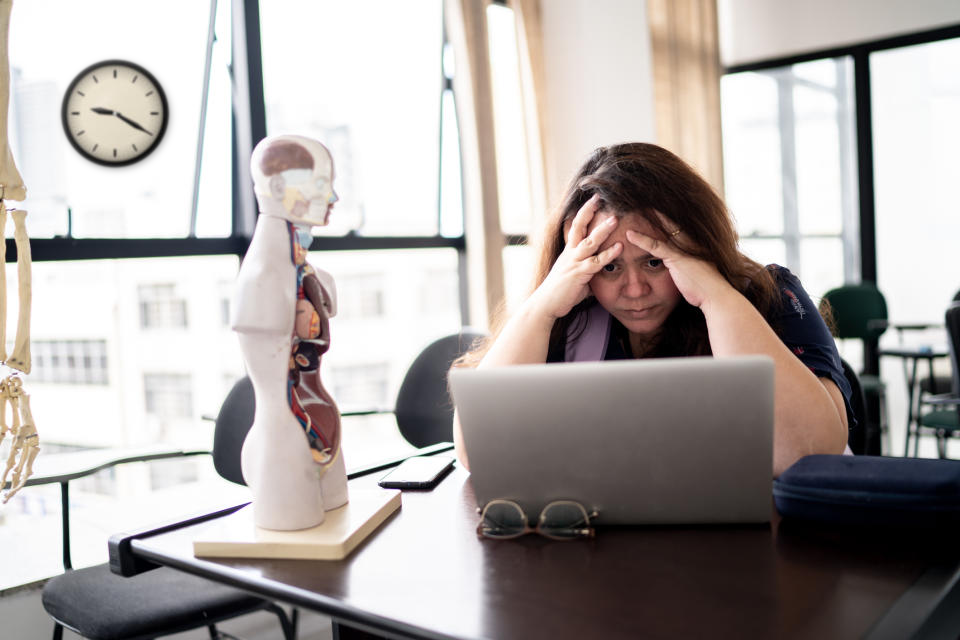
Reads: 9h20
